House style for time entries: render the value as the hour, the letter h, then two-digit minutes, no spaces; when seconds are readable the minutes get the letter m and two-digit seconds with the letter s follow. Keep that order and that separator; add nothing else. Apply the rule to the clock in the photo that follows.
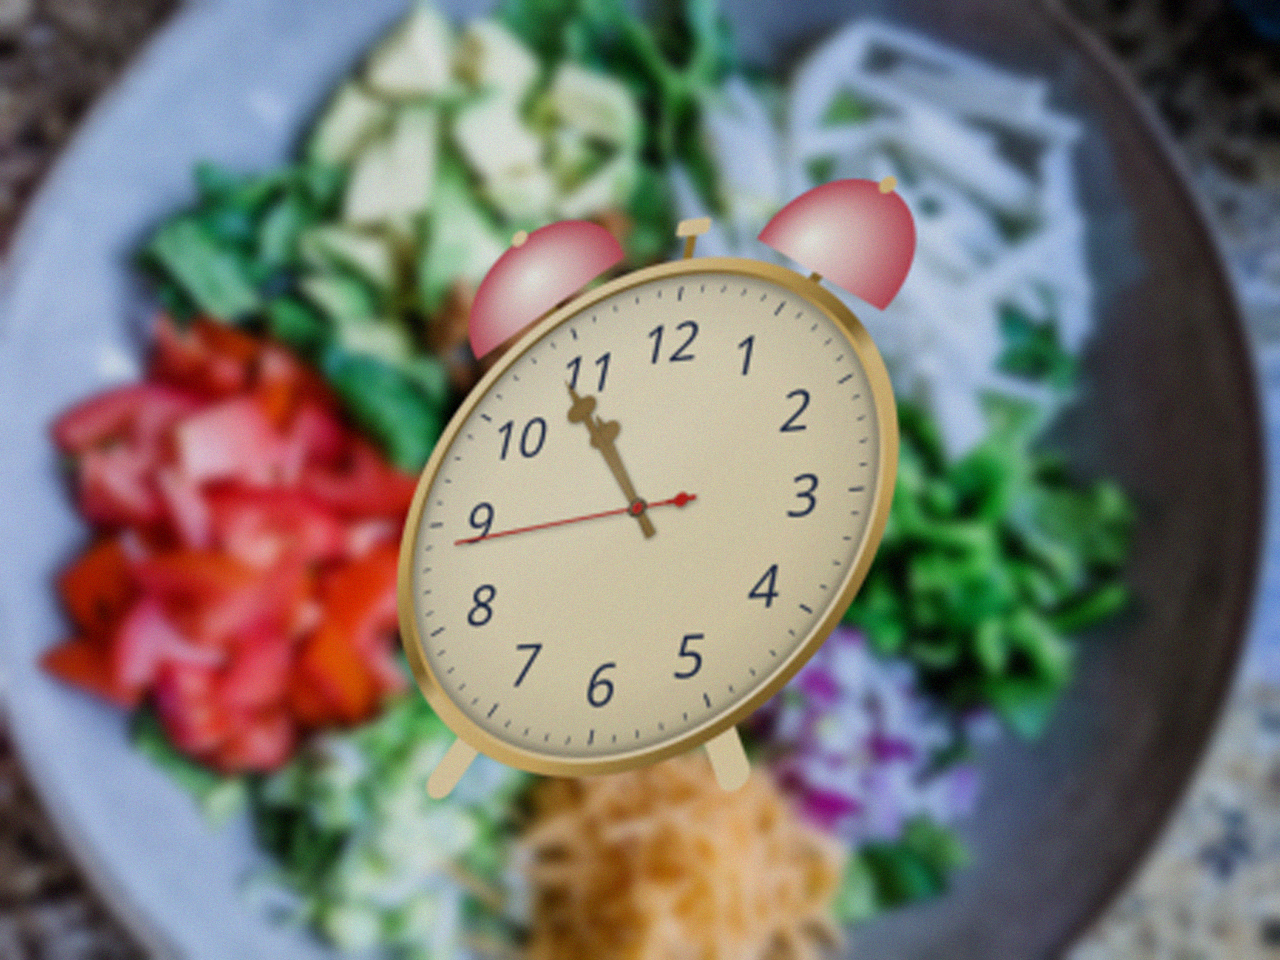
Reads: 10h53m44s
